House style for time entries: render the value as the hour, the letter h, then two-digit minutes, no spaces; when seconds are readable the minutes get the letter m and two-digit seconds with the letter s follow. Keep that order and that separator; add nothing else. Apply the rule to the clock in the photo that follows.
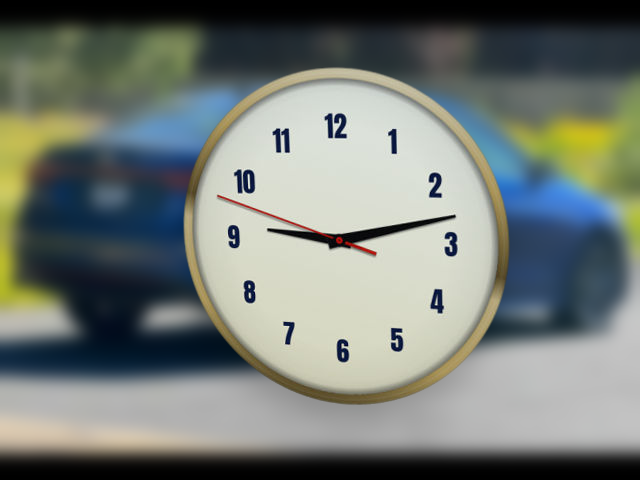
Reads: 9h12m48s
